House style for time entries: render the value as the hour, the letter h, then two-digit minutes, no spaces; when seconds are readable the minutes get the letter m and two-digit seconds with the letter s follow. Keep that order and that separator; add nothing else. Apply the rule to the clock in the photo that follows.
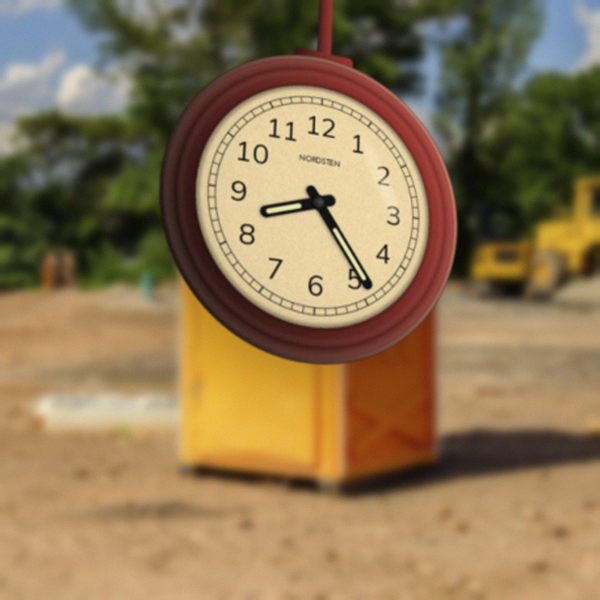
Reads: 8h24
